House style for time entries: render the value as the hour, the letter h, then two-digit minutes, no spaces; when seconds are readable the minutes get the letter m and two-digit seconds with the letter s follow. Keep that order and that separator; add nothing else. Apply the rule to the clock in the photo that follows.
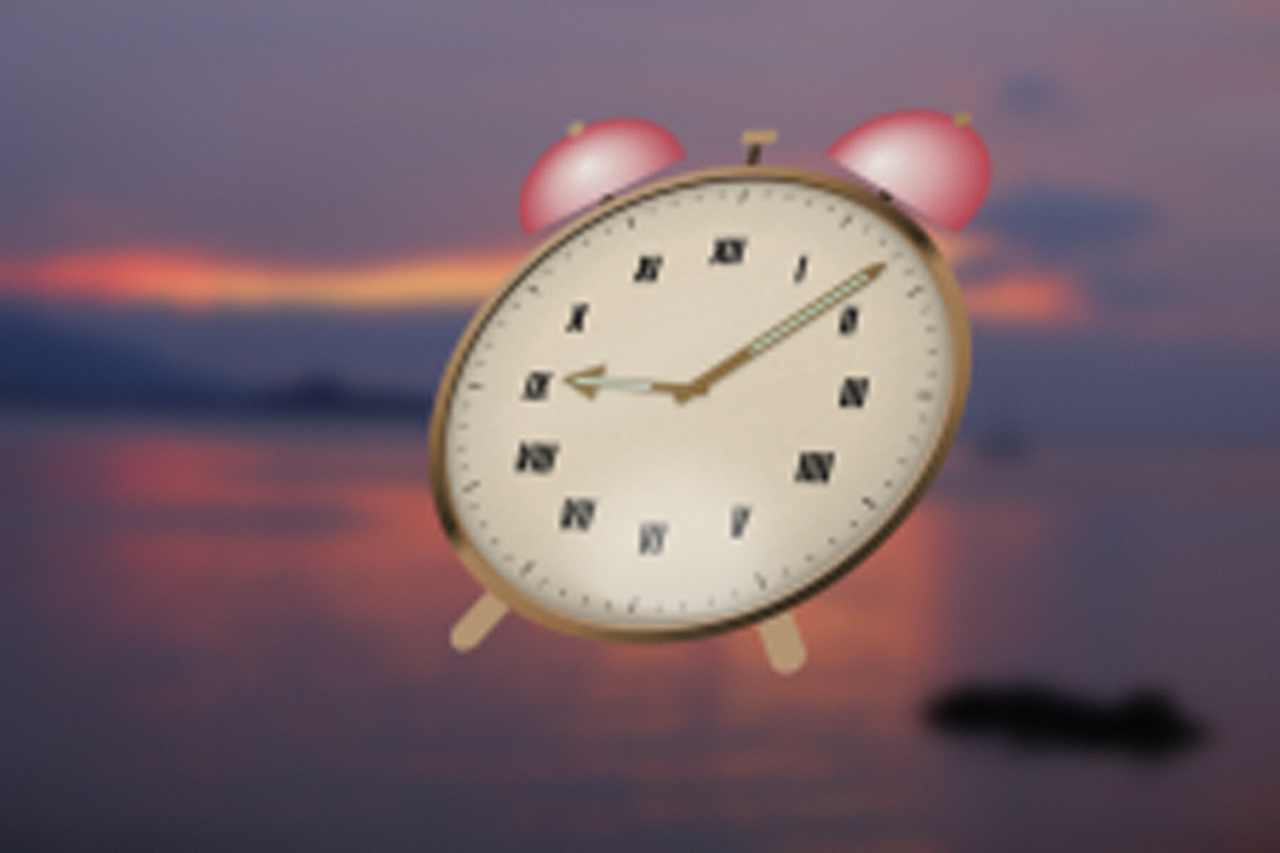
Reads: 9h08
